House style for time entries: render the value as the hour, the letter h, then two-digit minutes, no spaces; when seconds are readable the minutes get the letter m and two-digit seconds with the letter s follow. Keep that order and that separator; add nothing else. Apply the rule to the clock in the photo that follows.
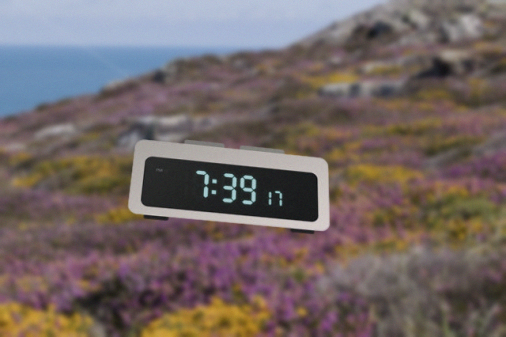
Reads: 7h39m17s
